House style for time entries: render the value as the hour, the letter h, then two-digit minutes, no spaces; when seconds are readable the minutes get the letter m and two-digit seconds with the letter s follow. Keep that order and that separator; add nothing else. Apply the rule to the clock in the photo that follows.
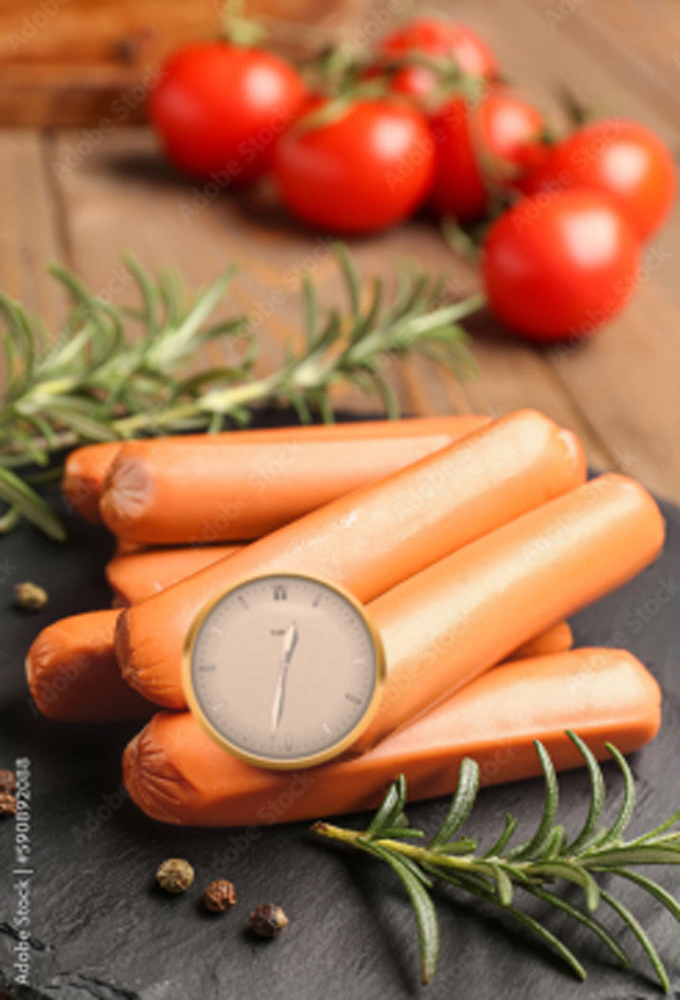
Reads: 12h32
